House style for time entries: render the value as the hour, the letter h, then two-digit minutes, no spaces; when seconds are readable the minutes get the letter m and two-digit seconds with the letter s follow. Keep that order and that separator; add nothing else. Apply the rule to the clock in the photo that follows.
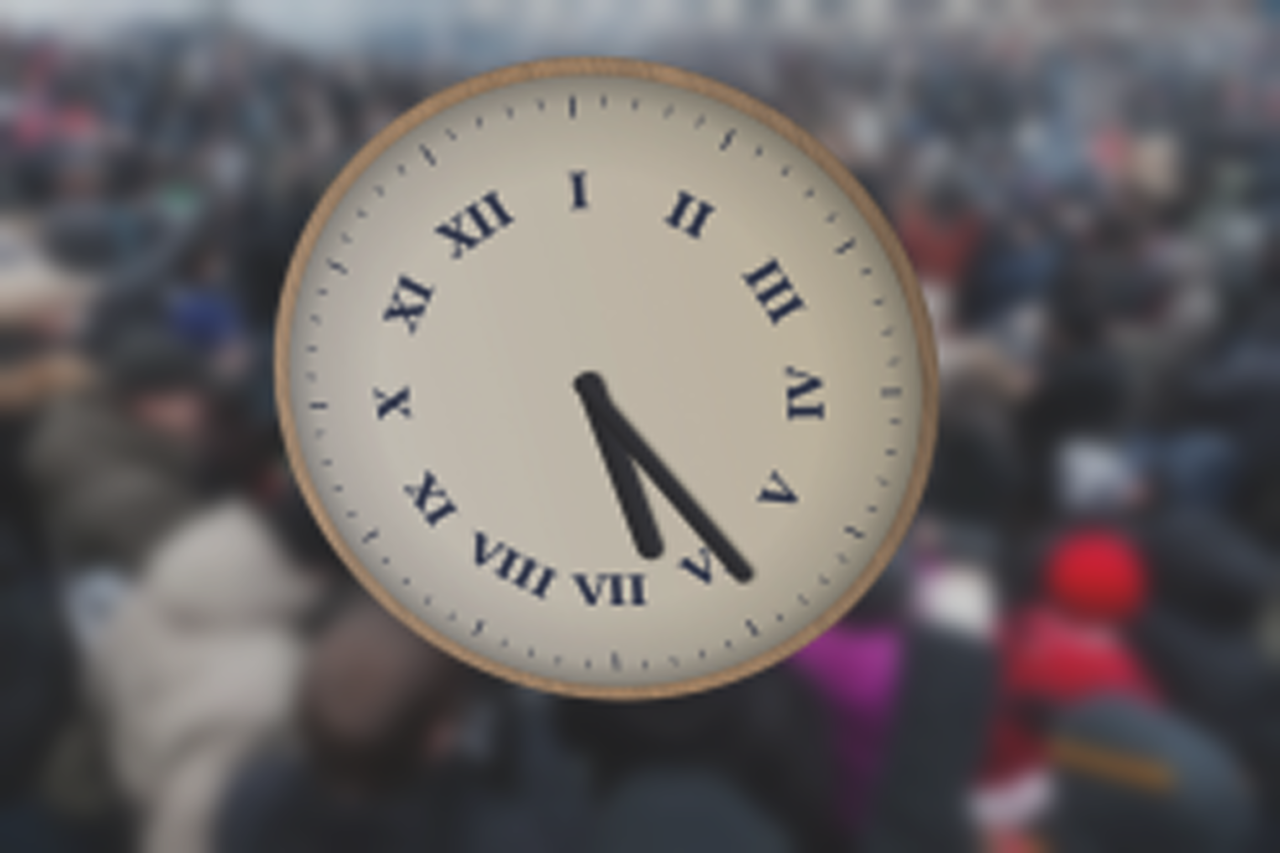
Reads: 6h29
